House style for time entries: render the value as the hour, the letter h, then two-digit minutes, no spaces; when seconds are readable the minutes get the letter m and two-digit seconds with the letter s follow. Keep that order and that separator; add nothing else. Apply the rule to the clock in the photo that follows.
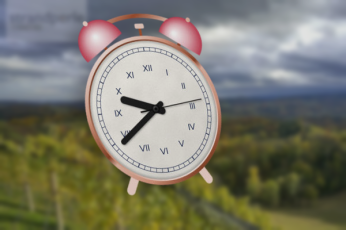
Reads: 9h39m14s
